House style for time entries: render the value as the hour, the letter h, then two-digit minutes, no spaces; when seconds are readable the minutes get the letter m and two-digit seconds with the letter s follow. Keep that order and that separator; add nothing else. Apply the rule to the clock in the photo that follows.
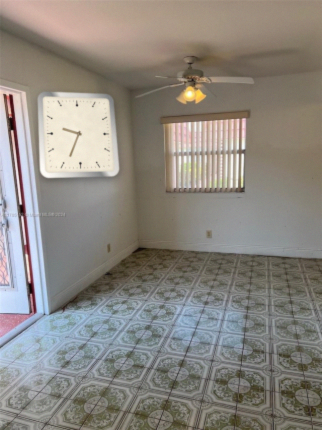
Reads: 9h34
